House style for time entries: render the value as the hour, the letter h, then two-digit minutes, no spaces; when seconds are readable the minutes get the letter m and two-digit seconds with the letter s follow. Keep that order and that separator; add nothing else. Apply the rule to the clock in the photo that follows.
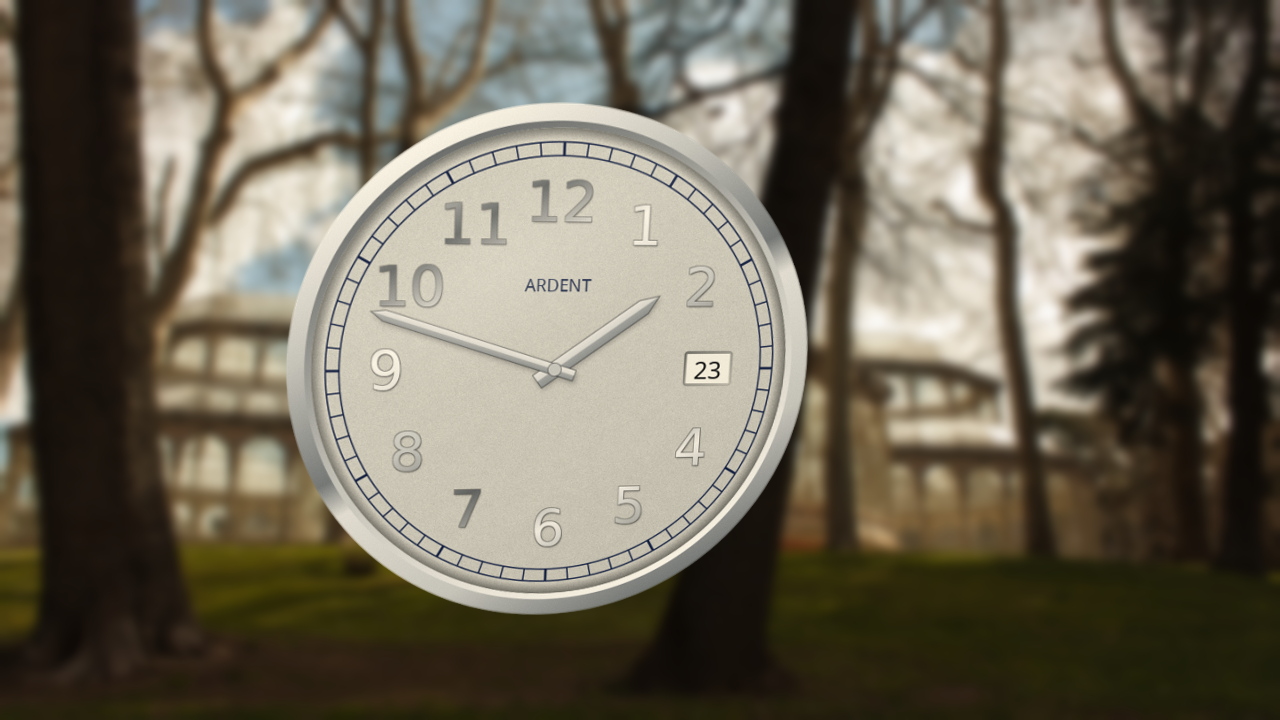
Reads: 1h48
